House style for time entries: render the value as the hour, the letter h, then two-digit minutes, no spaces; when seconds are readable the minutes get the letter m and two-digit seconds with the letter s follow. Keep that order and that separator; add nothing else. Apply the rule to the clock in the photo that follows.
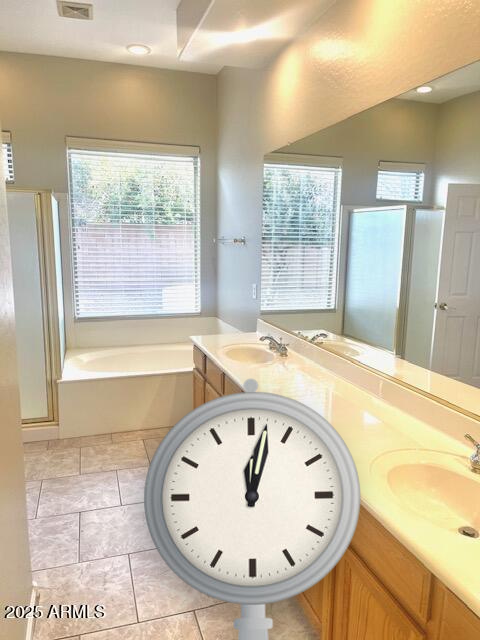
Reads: 12h02
